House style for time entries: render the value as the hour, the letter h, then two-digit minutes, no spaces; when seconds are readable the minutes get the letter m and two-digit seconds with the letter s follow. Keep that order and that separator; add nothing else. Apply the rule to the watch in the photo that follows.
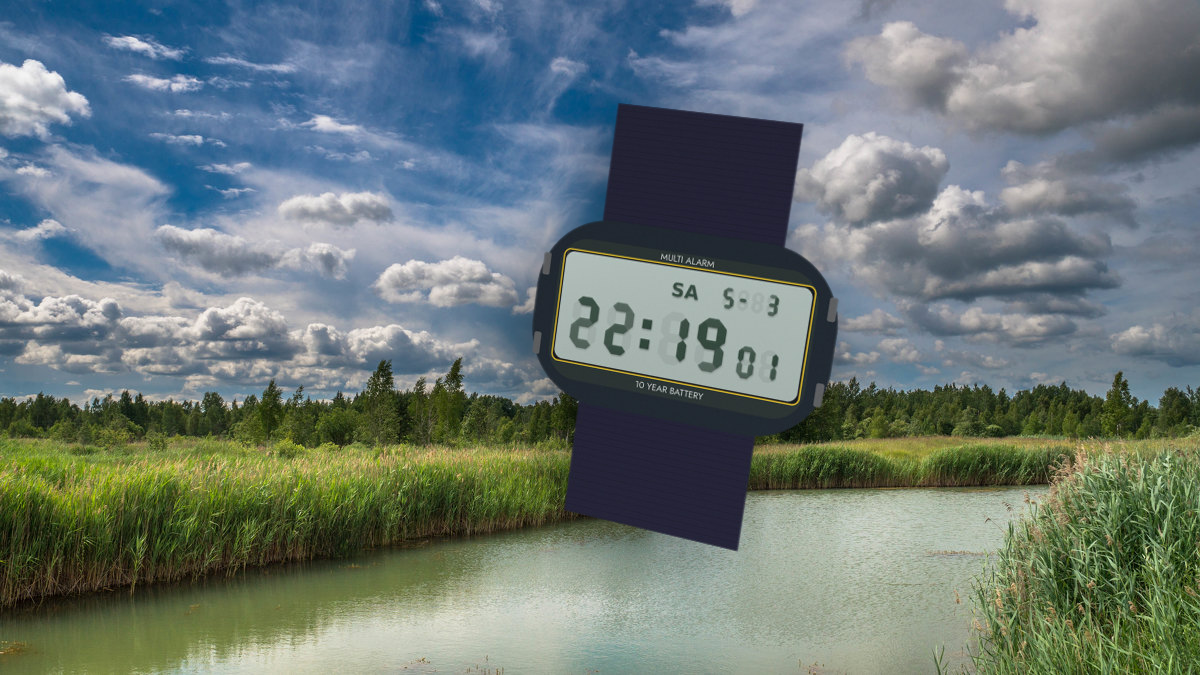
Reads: 22h19m01s
